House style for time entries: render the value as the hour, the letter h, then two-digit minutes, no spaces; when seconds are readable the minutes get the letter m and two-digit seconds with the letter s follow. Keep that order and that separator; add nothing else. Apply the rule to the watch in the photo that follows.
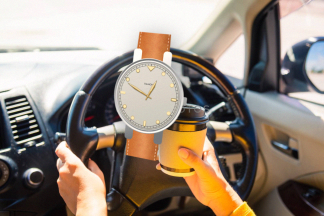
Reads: 12h49
